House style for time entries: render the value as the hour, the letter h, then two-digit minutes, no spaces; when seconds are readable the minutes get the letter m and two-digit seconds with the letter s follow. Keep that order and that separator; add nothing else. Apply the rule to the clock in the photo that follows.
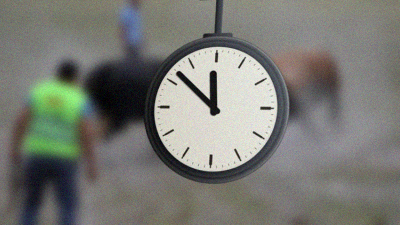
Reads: 11h52
